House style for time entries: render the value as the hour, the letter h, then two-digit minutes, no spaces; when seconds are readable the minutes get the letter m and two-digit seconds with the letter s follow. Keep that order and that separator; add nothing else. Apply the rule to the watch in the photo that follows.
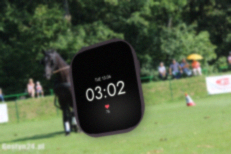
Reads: 3h02
